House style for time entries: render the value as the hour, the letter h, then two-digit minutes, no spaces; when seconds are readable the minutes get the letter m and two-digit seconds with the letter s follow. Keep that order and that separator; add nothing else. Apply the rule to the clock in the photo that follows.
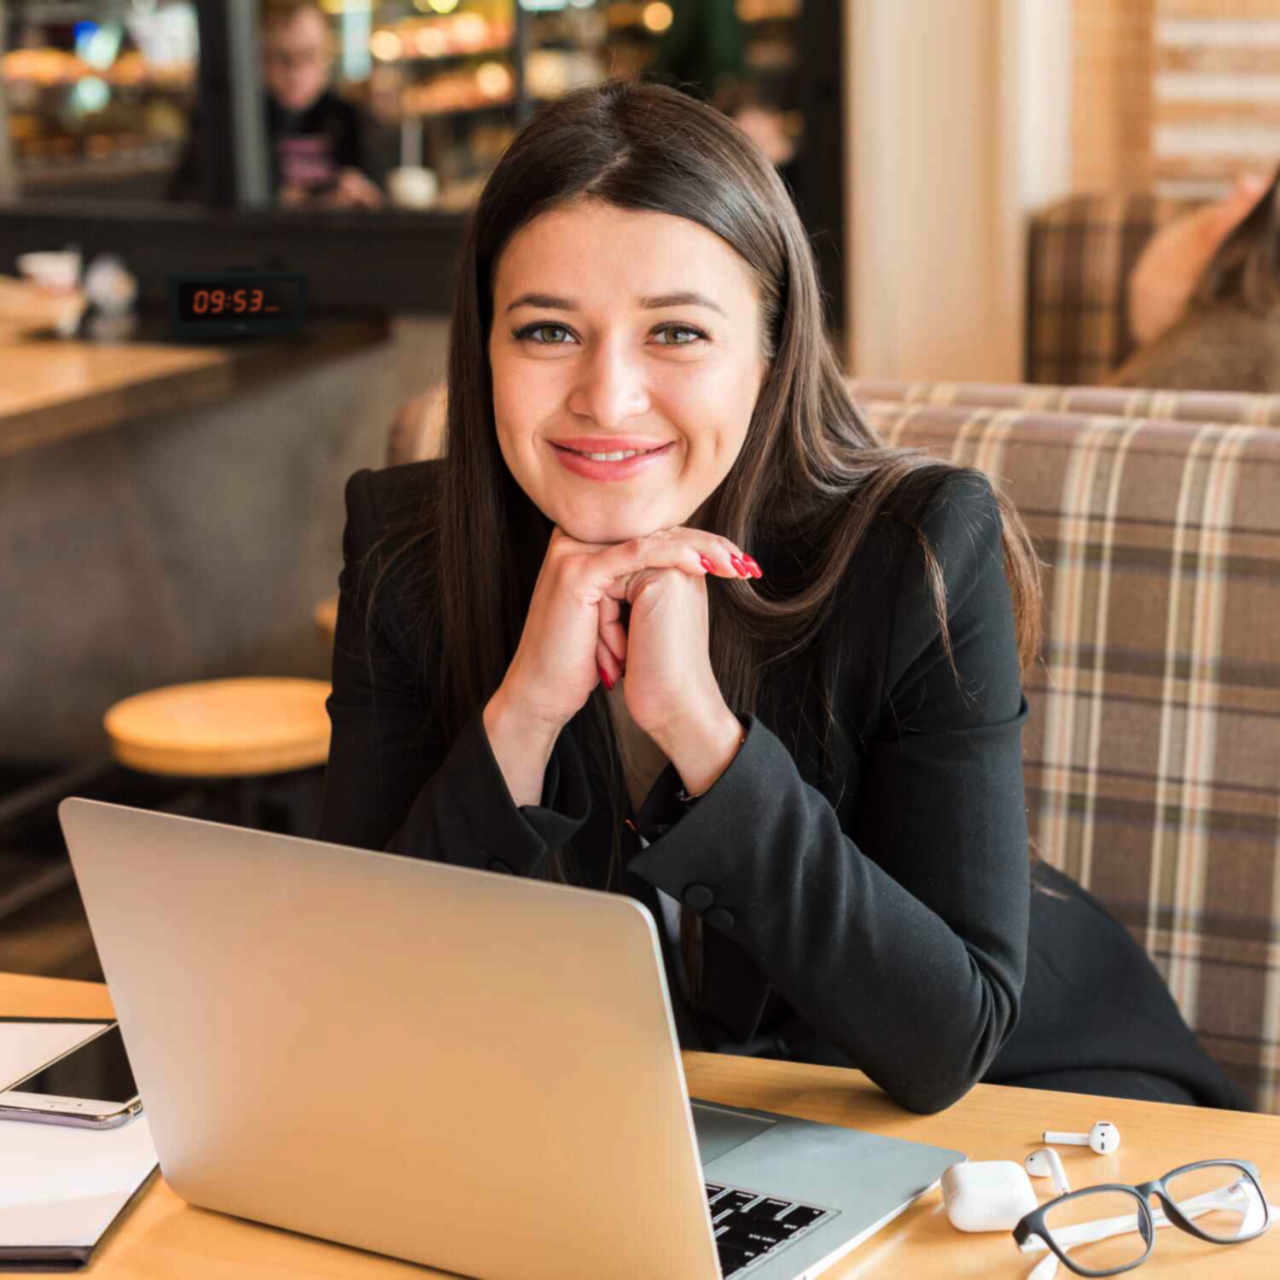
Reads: 9h53
